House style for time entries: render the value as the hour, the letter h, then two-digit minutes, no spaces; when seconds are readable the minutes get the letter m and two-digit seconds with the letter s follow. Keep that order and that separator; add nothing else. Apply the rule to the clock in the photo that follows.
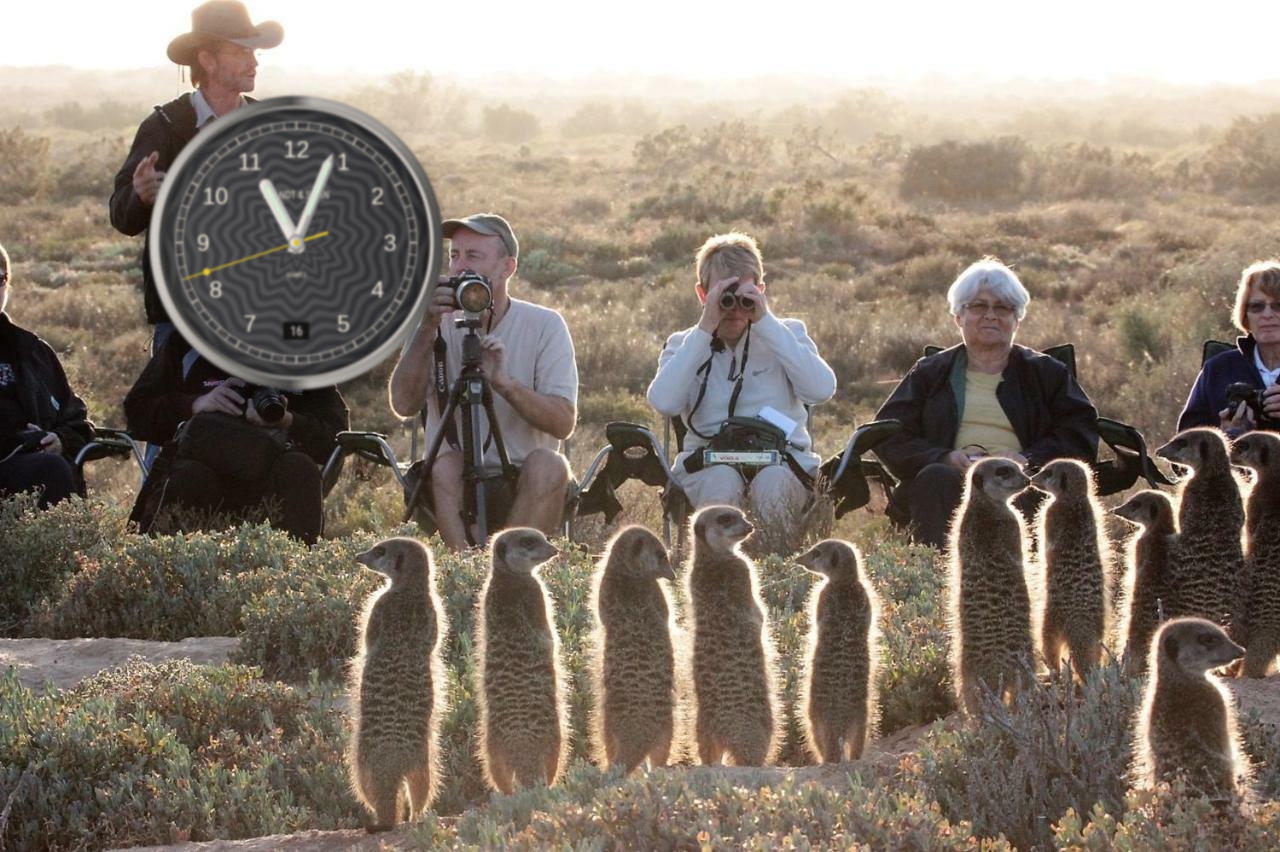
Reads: 11h03m42s
